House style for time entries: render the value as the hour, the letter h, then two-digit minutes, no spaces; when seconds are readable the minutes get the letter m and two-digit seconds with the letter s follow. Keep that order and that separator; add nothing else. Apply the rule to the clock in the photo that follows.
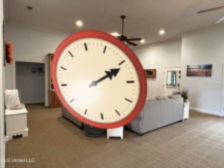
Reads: 2h11
